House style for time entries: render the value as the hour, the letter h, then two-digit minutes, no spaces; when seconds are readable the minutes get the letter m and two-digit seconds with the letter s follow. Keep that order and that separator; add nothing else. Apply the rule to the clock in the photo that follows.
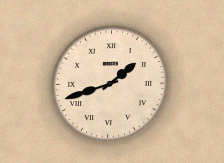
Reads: 1h42
